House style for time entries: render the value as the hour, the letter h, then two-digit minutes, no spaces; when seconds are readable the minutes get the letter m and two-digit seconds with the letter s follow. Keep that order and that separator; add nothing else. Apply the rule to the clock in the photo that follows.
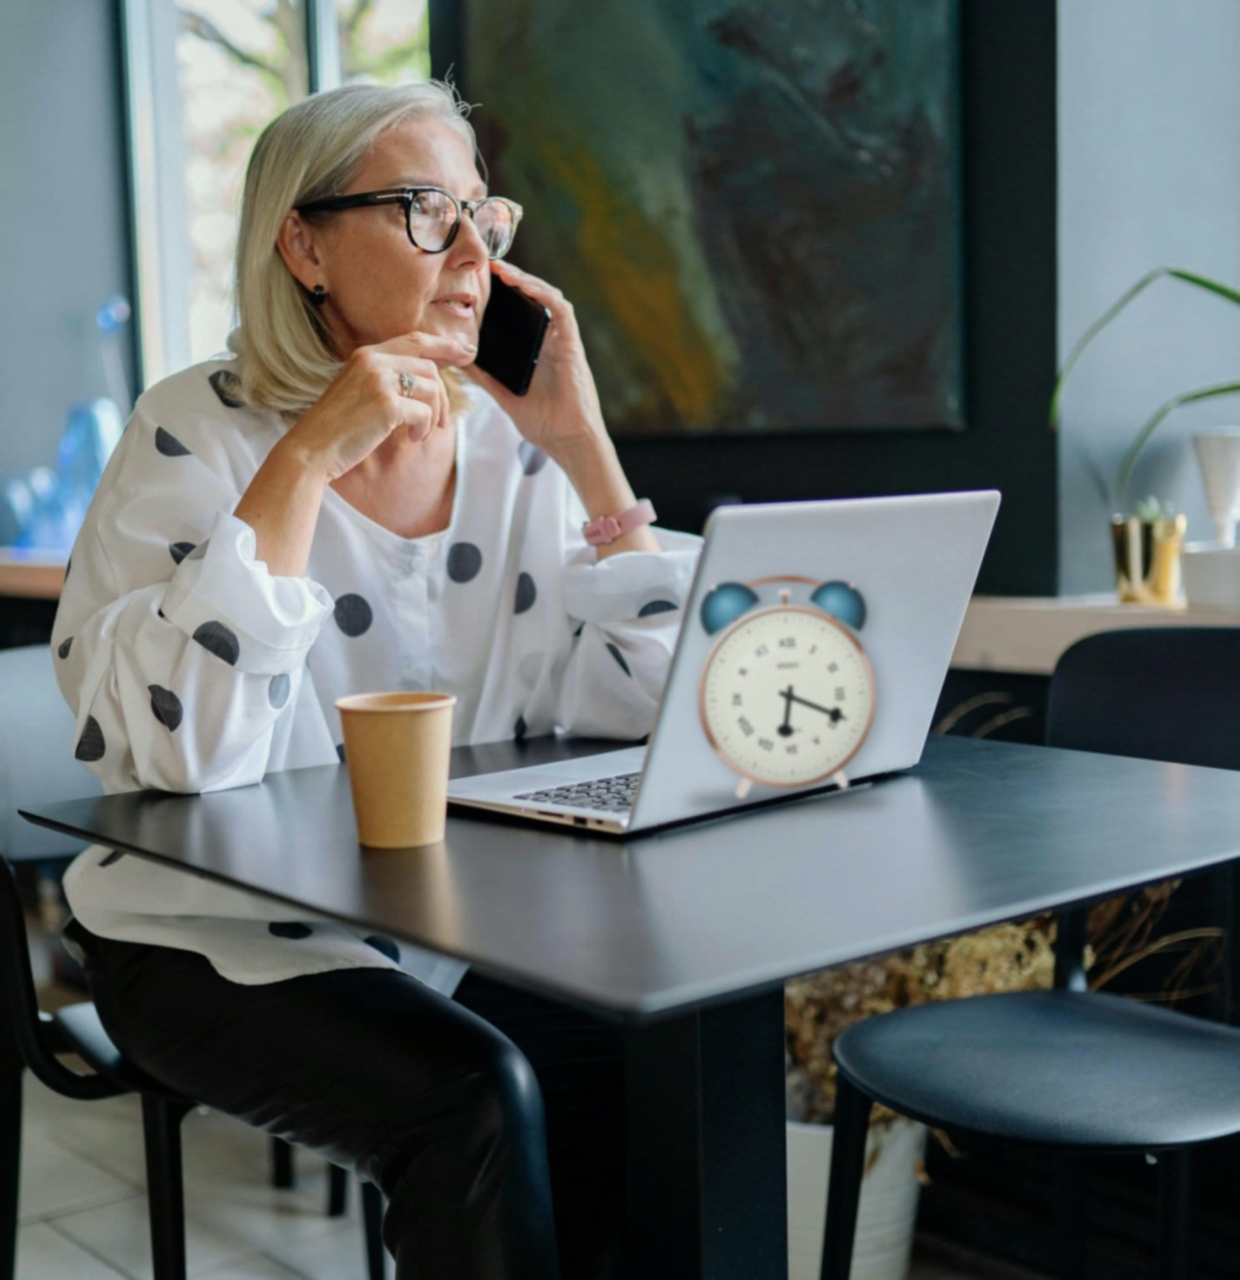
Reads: 6h19
